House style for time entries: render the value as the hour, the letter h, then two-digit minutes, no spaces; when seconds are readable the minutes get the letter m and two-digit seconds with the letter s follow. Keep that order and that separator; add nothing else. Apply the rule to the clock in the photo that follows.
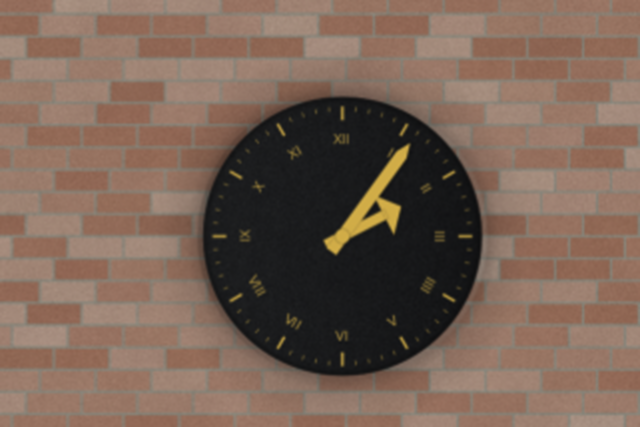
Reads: 2h06
